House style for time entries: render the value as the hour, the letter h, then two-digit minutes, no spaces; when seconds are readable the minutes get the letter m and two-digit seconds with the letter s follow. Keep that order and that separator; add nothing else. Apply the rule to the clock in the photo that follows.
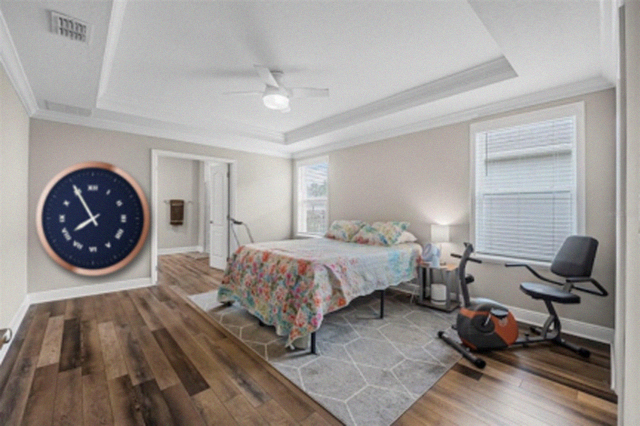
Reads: 7h55
